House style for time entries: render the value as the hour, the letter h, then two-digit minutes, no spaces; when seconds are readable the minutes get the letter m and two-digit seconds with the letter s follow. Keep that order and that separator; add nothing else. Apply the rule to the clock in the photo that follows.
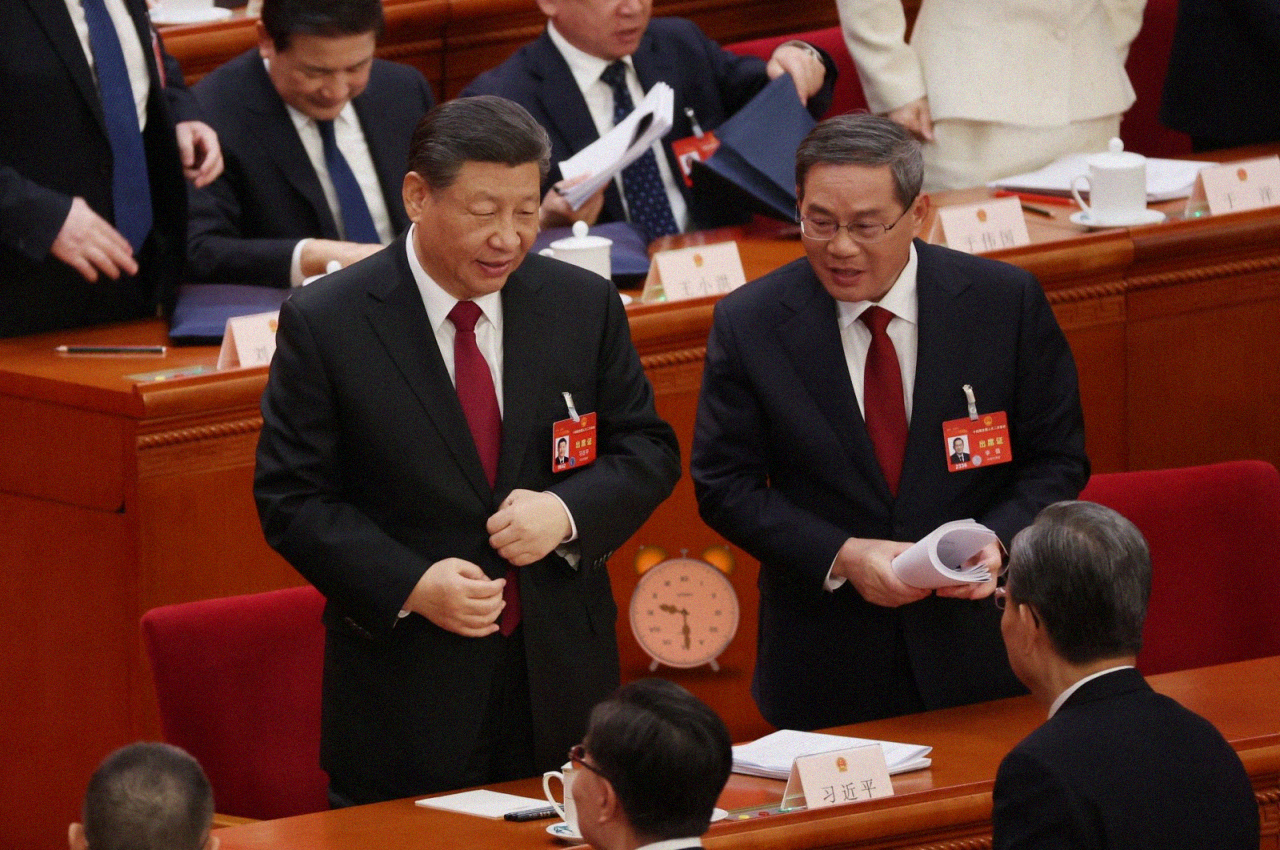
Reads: 9h29
